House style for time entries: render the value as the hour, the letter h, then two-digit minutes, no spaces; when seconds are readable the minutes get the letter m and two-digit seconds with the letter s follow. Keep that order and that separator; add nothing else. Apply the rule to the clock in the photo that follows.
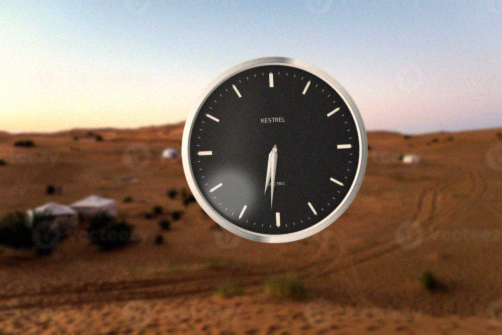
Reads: 6h31
